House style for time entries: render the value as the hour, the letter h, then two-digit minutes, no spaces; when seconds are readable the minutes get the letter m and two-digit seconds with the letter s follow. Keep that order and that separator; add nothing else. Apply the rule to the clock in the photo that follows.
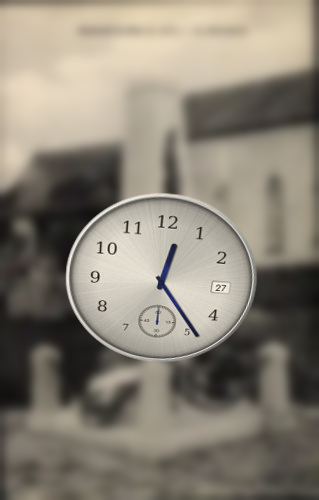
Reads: 12h24
